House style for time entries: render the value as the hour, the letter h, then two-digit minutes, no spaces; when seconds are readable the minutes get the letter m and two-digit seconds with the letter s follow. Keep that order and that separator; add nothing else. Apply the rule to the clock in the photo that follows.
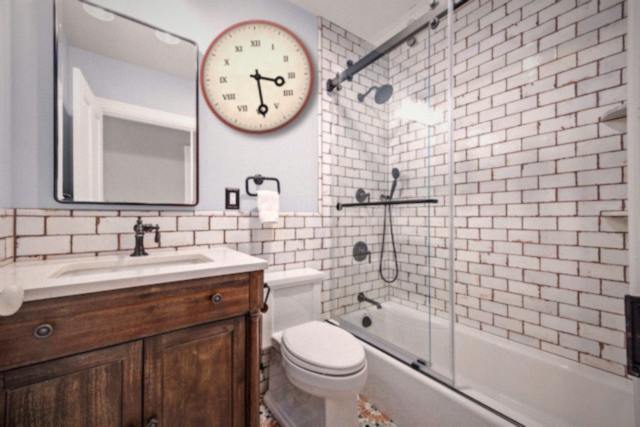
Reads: 3h29
